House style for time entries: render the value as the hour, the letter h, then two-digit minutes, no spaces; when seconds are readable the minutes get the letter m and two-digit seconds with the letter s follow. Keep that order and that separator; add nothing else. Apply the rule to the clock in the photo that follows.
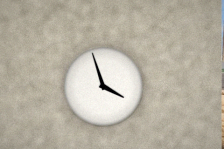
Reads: 3h57
